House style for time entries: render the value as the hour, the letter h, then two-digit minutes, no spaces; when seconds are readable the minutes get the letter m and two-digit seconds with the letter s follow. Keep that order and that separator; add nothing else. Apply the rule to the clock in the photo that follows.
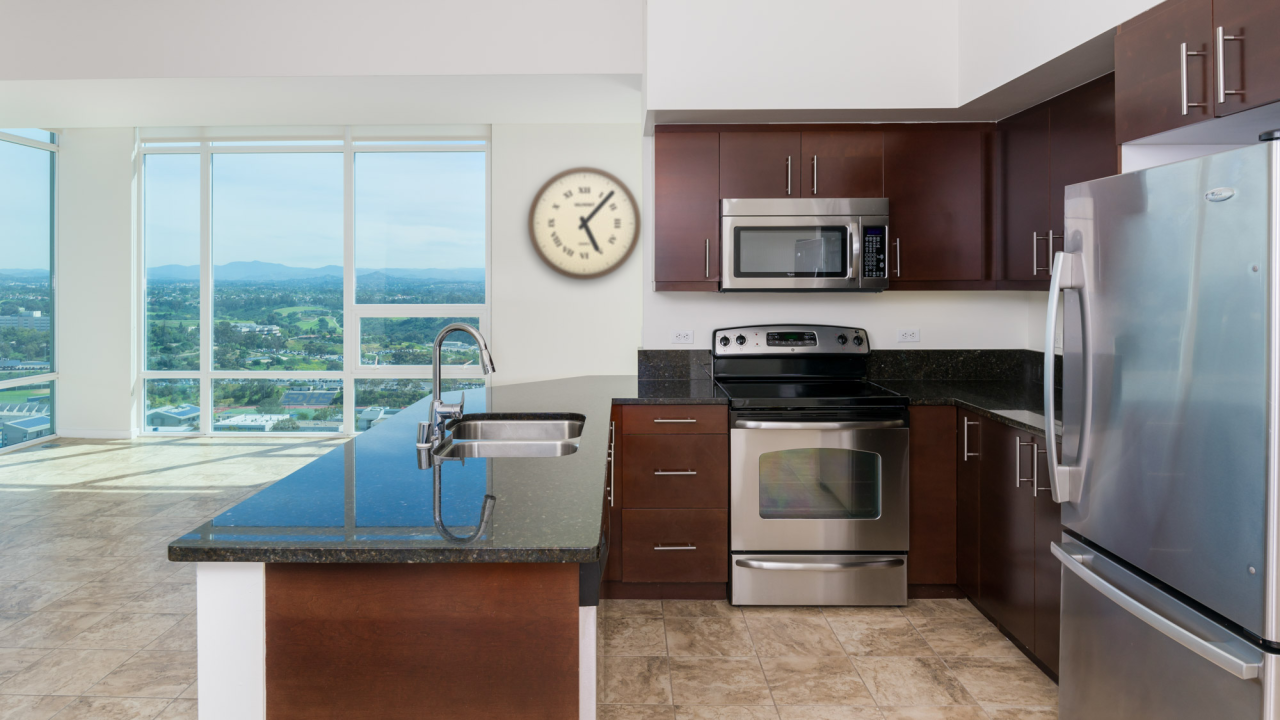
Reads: 5h07
